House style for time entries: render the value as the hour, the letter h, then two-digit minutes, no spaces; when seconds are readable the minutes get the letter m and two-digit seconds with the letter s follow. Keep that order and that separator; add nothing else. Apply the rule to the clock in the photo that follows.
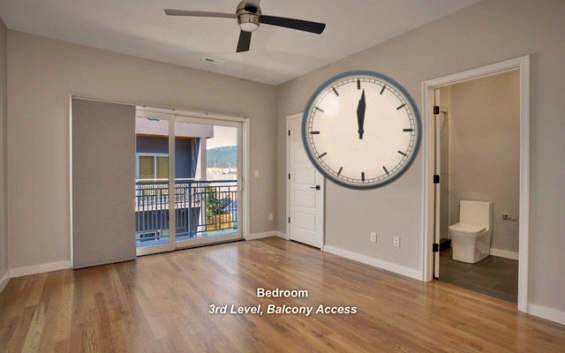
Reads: 12h01
